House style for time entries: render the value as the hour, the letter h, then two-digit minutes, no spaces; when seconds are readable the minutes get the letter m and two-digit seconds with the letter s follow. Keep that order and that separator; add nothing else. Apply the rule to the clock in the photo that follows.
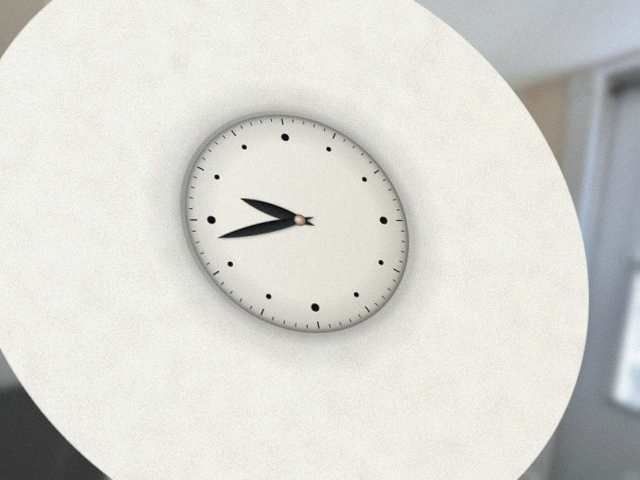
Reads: 9h43
